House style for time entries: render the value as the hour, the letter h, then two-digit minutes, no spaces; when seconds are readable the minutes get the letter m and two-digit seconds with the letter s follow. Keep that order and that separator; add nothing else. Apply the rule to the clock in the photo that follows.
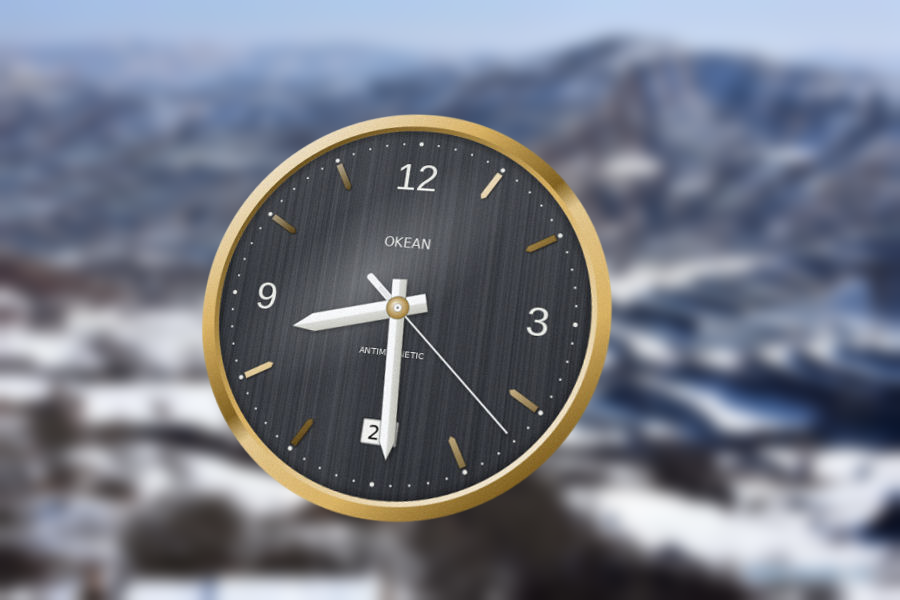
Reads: 8h29m22s
